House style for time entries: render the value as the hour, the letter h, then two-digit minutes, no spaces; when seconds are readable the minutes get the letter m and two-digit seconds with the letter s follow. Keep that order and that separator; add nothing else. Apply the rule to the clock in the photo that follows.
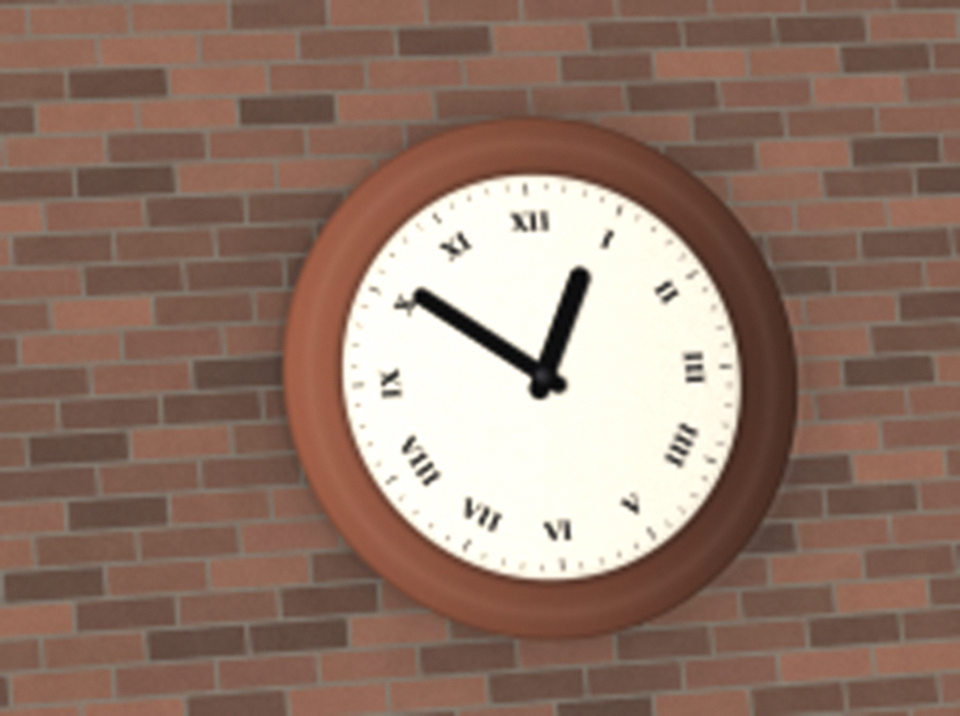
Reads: 12h51
